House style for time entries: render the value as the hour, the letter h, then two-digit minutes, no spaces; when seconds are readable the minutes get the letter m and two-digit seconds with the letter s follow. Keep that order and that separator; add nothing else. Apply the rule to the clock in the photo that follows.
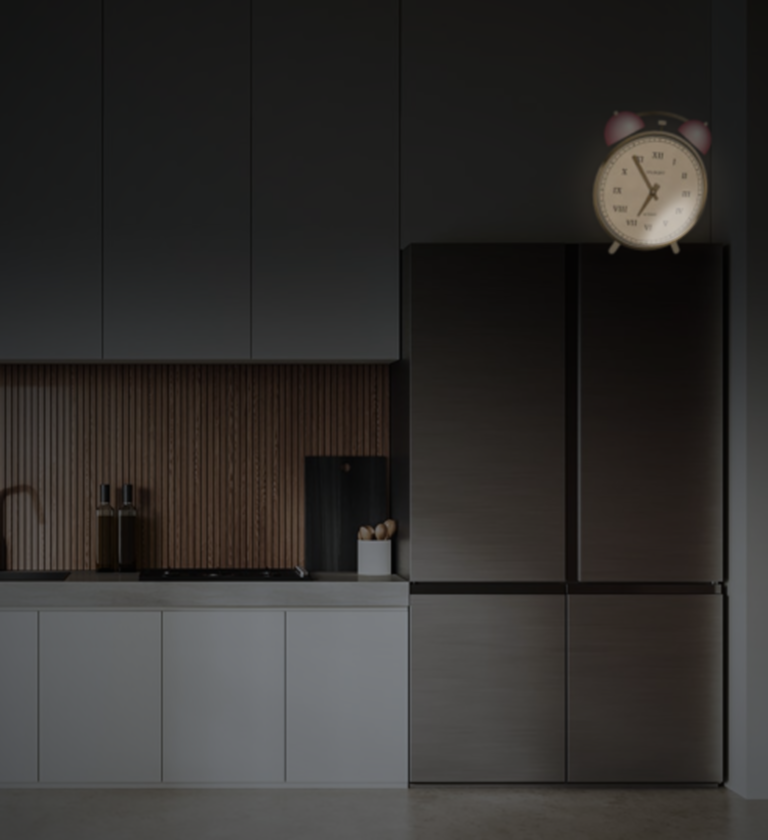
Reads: 6h54
